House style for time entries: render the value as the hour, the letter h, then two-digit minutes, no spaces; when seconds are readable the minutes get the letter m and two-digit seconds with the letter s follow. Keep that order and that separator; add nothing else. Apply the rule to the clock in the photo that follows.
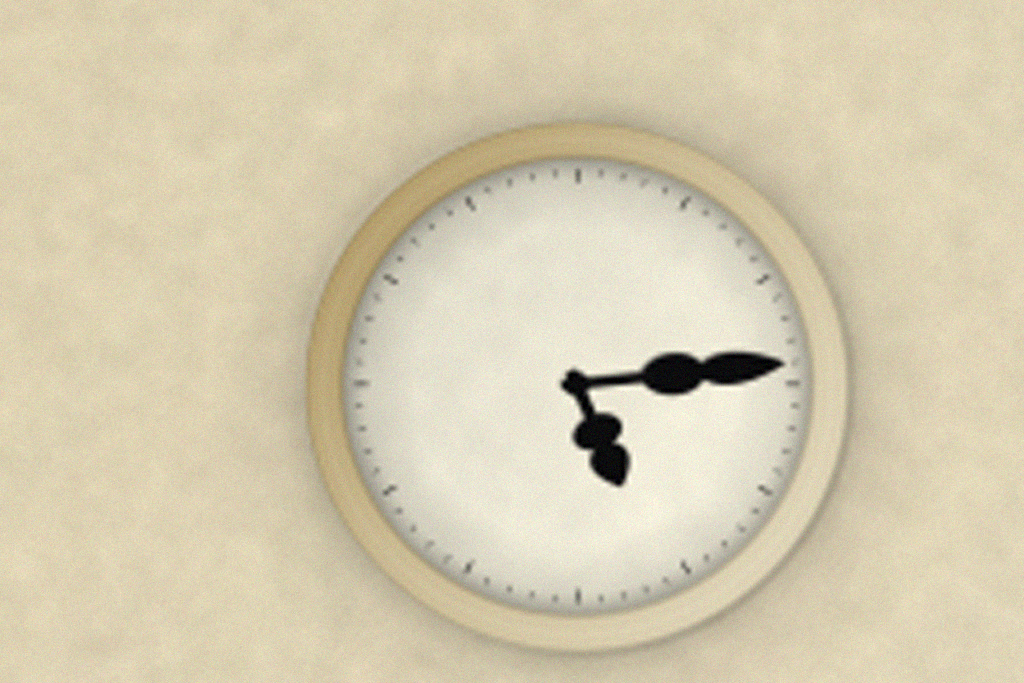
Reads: 5h14
